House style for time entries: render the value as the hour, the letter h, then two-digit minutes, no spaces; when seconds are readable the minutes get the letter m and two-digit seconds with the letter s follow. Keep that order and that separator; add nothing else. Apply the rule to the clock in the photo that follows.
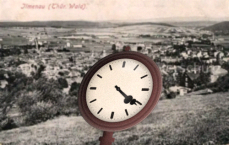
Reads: 4h21
